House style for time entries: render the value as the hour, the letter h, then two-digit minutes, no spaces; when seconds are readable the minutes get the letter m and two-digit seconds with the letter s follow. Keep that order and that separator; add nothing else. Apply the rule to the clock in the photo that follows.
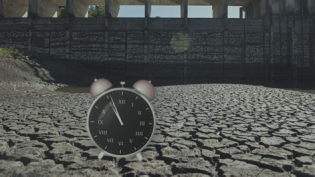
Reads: 10h56
